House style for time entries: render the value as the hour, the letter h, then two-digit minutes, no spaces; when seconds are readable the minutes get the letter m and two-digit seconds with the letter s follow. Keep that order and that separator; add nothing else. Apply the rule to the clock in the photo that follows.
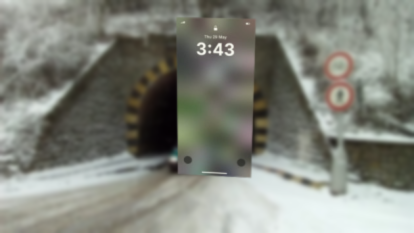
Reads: 3h43
